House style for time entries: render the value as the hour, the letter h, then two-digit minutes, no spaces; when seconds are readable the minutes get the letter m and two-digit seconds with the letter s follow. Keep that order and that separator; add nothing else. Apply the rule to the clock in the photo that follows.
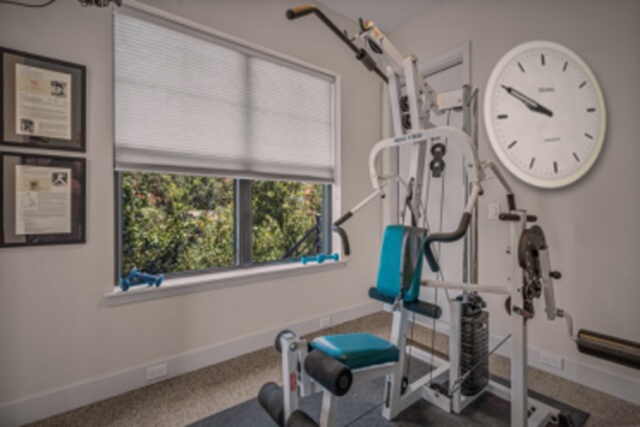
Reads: 9h50
